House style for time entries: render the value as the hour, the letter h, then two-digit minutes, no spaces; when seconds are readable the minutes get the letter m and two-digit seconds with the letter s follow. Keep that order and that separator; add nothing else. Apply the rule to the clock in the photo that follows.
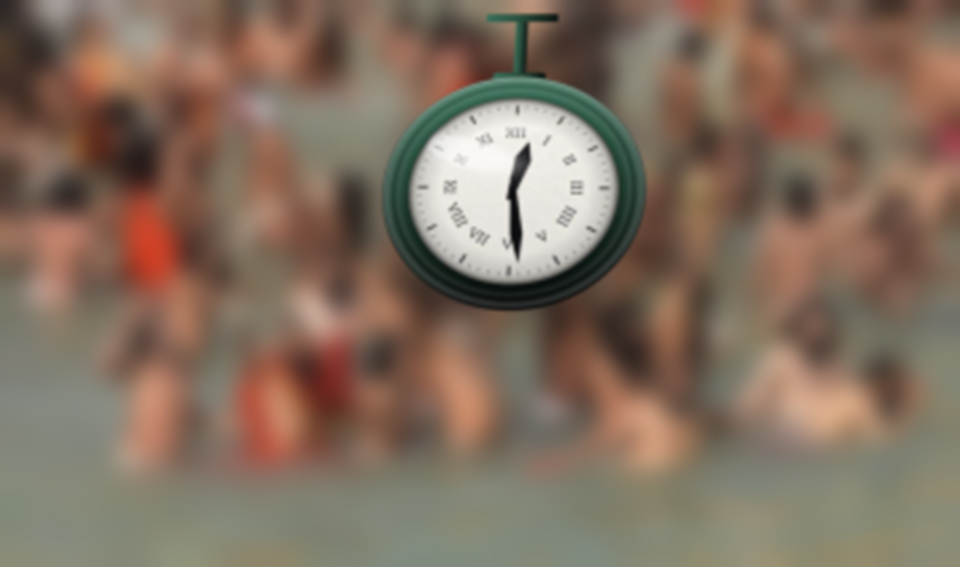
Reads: 12h29
